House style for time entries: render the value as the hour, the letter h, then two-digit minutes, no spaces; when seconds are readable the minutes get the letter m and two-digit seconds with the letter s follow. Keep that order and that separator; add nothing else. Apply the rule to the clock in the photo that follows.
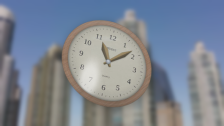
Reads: 11h08
